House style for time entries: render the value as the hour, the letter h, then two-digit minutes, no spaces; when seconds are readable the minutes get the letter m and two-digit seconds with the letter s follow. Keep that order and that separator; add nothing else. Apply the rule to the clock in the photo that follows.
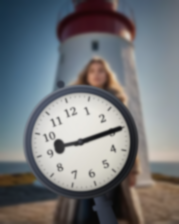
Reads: 9h15
